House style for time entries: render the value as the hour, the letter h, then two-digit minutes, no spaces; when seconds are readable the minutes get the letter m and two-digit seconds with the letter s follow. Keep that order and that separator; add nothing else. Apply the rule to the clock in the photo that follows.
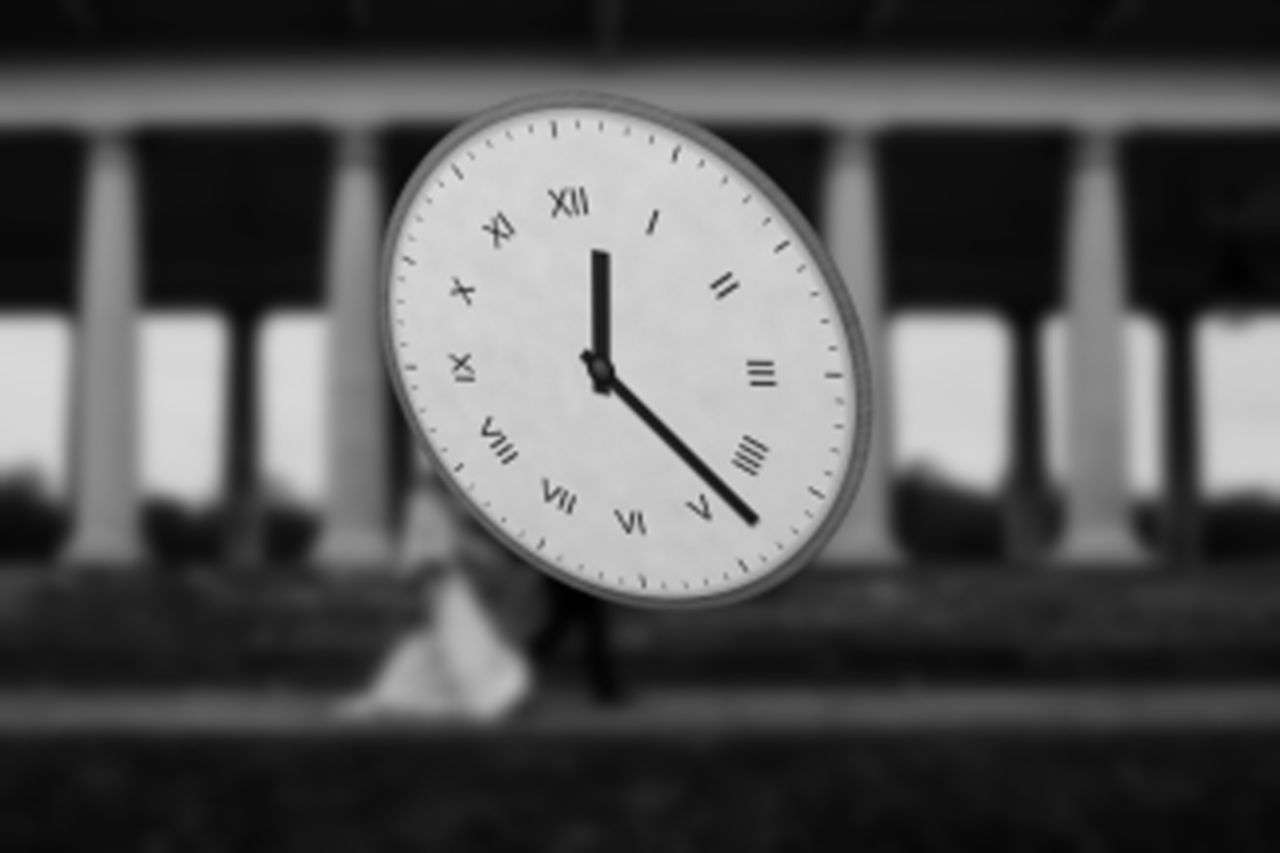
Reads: 12h23
